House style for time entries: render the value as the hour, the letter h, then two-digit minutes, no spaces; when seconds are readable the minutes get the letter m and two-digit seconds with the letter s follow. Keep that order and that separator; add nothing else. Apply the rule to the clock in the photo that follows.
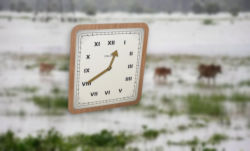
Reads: 12h40
